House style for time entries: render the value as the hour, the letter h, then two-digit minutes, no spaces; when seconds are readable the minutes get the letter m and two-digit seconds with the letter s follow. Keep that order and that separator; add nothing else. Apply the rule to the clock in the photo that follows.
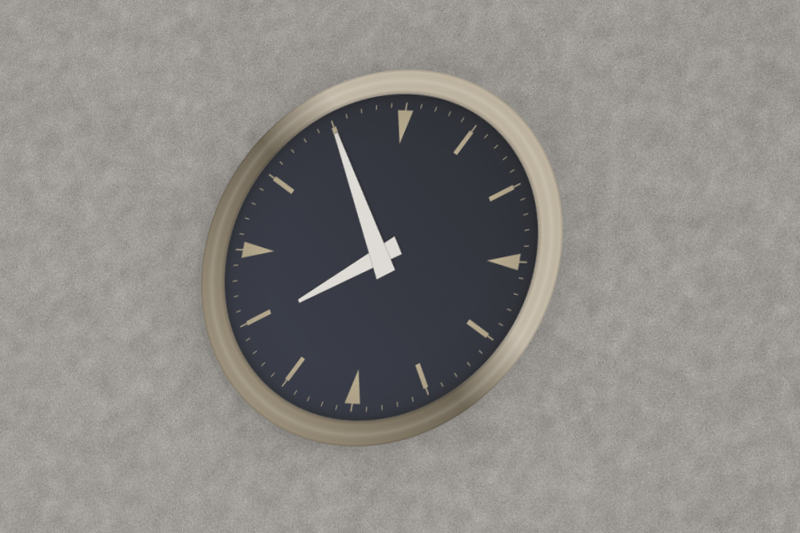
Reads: 7h55
